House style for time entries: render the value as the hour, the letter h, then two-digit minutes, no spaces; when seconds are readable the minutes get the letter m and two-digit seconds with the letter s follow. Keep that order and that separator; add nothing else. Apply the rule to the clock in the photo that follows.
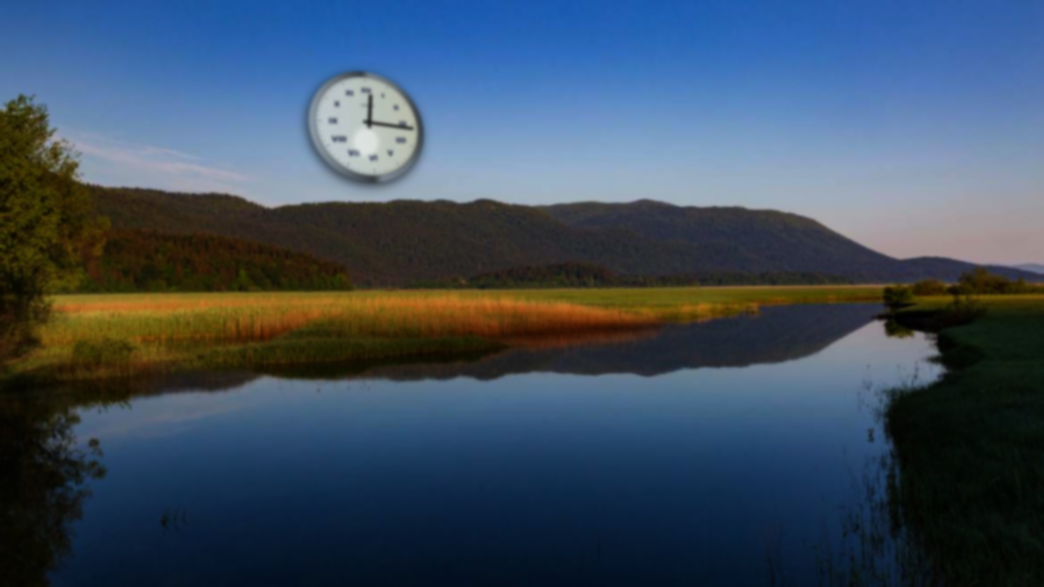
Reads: 12h16
